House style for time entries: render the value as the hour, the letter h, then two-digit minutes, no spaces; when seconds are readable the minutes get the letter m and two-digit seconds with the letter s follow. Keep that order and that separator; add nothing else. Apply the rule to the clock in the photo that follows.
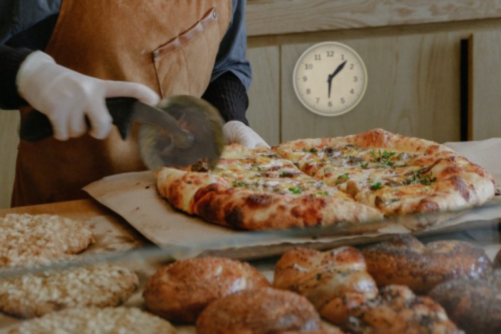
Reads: 6h07
